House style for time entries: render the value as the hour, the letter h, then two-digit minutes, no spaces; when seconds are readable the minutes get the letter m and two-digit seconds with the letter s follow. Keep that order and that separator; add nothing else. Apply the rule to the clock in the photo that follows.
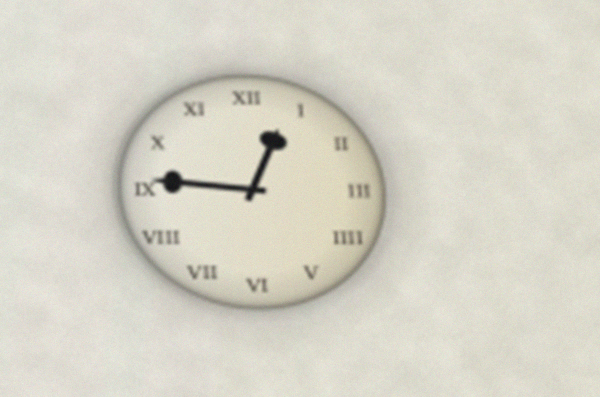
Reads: 12h46
